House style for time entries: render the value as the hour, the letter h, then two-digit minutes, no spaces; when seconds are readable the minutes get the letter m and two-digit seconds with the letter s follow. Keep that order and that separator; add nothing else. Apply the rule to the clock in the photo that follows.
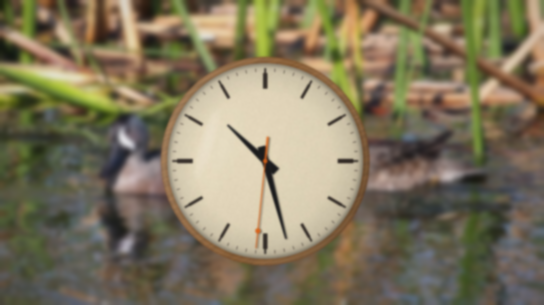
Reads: 10h27m31s
